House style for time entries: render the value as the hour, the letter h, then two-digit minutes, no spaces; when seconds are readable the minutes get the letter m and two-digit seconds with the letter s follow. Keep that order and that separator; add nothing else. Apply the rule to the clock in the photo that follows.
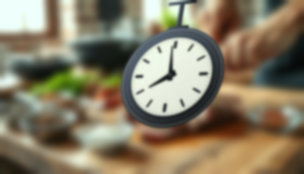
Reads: 7h59
